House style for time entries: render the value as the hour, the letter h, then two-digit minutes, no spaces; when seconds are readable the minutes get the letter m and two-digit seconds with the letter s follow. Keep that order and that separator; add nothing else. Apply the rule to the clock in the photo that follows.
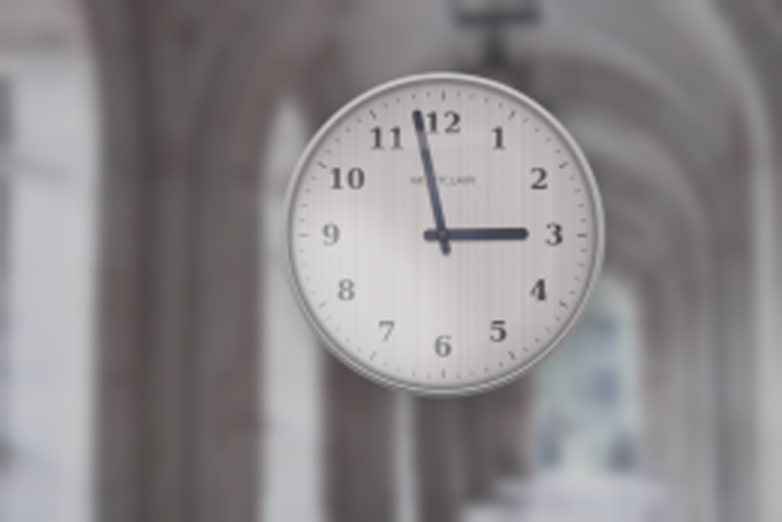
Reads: 2h58
